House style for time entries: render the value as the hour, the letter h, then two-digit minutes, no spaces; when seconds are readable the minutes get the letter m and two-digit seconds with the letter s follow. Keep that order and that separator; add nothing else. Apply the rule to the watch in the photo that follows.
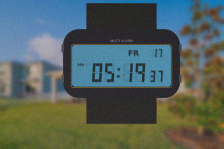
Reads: 5h19m37s
